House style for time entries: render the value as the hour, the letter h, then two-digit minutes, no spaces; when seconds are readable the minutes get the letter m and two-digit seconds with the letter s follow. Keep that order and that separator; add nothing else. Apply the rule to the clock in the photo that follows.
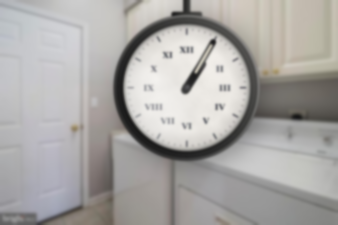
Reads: 1h05
